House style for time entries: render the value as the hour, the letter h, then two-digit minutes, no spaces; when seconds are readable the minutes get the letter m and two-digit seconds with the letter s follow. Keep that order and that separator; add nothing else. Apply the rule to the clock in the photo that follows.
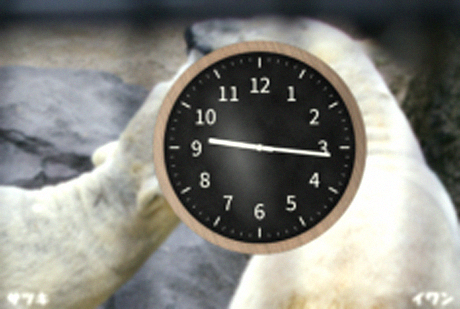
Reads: 9h16
